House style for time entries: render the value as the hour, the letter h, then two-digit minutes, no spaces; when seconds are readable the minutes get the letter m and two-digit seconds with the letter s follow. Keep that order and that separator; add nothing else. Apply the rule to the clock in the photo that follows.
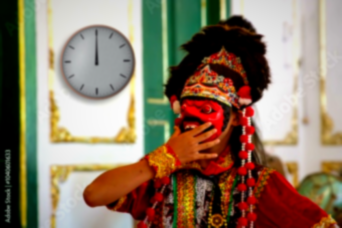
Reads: 12h00
